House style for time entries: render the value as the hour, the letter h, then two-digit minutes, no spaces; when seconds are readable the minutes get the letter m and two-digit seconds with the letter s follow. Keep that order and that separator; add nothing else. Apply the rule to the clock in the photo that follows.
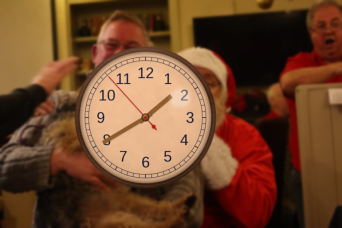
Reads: 1h39m53s
